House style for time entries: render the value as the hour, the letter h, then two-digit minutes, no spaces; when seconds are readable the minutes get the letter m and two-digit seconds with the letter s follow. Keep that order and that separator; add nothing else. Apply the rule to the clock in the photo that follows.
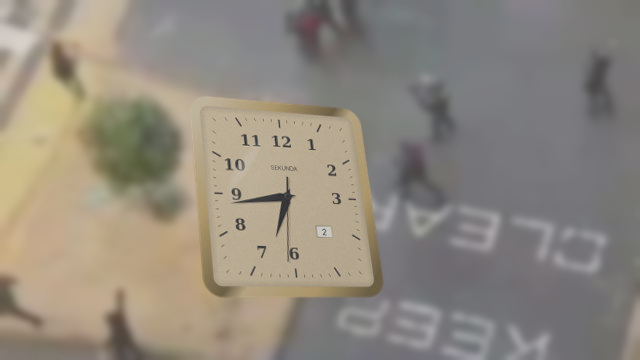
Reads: 6h43m31s
